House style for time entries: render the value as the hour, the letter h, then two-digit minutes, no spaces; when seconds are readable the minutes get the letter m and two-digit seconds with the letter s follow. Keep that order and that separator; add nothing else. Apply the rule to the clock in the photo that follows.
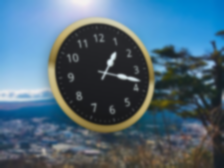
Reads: 1h18
